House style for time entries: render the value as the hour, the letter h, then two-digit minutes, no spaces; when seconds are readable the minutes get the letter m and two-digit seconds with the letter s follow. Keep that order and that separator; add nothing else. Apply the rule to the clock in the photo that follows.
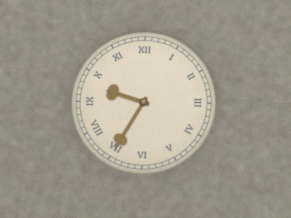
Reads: 9h35
